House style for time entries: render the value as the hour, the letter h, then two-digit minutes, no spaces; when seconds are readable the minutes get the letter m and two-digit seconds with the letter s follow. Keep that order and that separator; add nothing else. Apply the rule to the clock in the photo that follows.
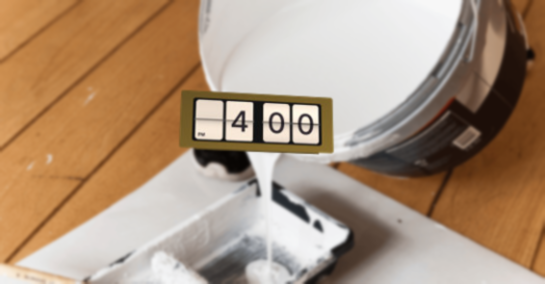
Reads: 4h00
